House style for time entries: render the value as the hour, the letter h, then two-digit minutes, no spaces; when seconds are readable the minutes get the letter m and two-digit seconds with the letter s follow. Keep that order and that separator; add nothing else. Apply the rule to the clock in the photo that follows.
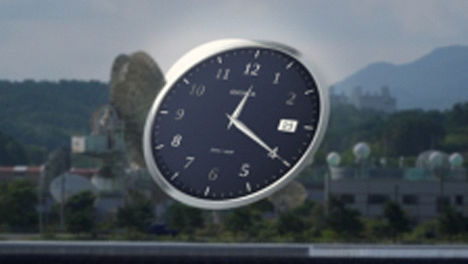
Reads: 12h20
